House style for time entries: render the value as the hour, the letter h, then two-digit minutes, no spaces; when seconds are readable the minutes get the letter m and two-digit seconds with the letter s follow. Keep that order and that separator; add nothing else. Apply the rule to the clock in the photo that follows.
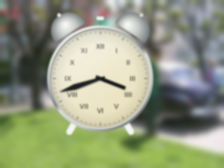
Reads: 3h42
